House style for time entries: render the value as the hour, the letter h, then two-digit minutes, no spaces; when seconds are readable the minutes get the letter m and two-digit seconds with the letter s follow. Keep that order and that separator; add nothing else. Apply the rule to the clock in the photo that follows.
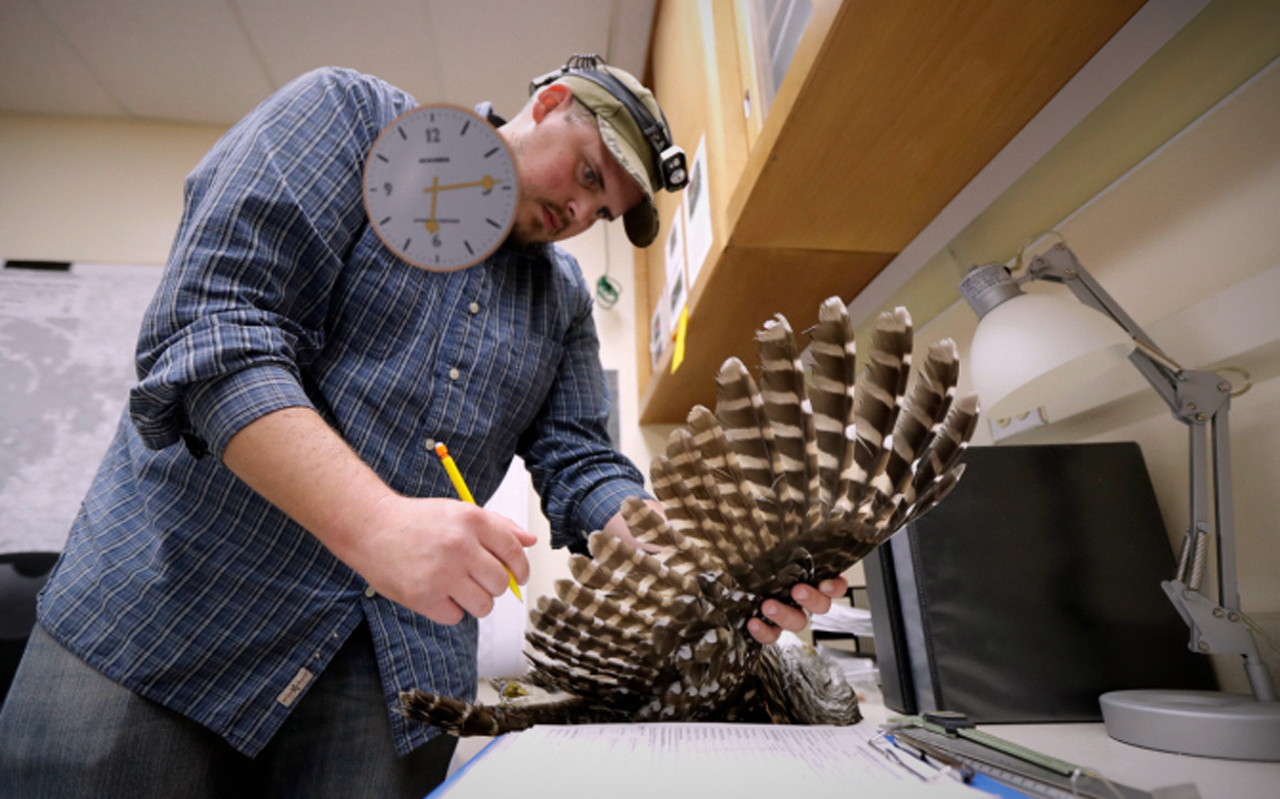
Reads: 6h14
